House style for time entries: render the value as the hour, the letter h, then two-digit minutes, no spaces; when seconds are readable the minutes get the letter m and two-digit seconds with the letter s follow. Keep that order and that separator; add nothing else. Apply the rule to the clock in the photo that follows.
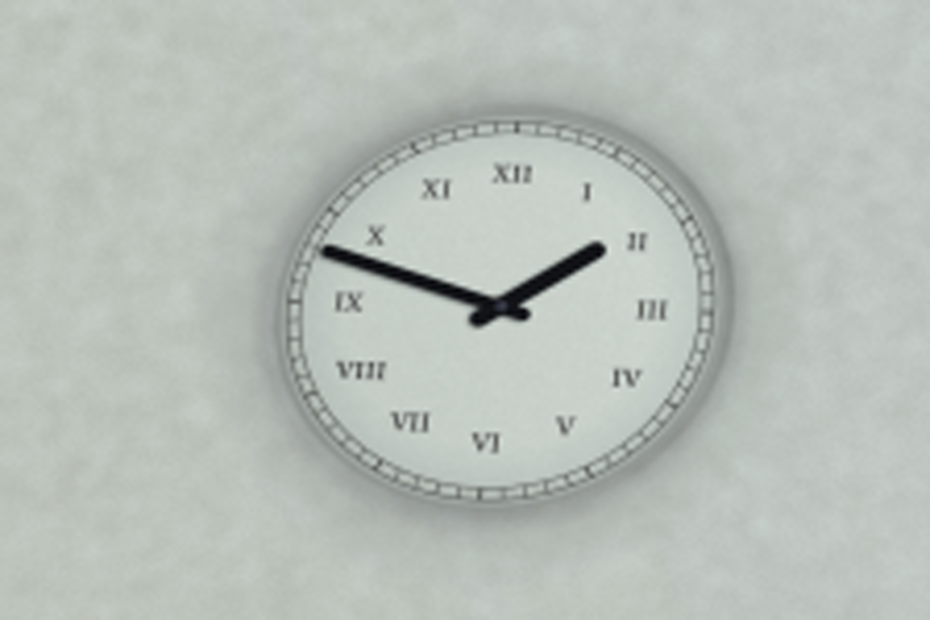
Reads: 1h48
